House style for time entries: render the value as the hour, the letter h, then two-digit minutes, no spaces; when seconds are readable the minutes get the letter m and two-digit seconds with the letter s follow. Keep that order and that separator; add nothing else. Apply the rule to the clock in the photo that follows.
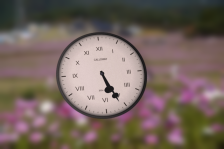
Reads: 5h26
